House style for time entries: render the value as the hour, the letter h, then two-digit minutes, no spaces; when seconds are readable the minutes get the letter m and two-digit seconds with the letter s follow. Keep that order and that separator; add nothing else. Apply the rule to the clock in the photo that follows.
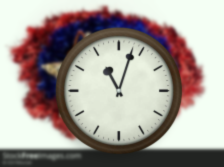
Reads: 11h03
